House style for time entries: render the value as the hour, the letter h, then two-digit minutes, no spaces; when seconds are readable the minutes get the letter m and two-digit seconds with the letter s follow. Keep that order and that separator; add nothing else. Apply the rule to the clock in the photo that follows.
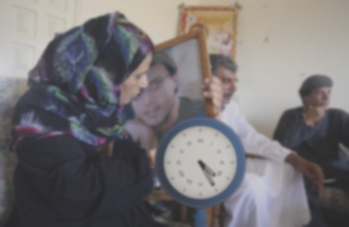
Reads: 4h25
